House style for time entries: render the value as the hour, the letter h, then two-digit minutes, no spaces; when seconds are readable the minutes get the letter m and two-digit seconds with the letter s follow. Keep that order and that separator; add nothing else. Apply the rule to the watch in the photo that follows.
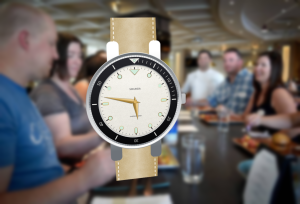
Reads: 5h47
